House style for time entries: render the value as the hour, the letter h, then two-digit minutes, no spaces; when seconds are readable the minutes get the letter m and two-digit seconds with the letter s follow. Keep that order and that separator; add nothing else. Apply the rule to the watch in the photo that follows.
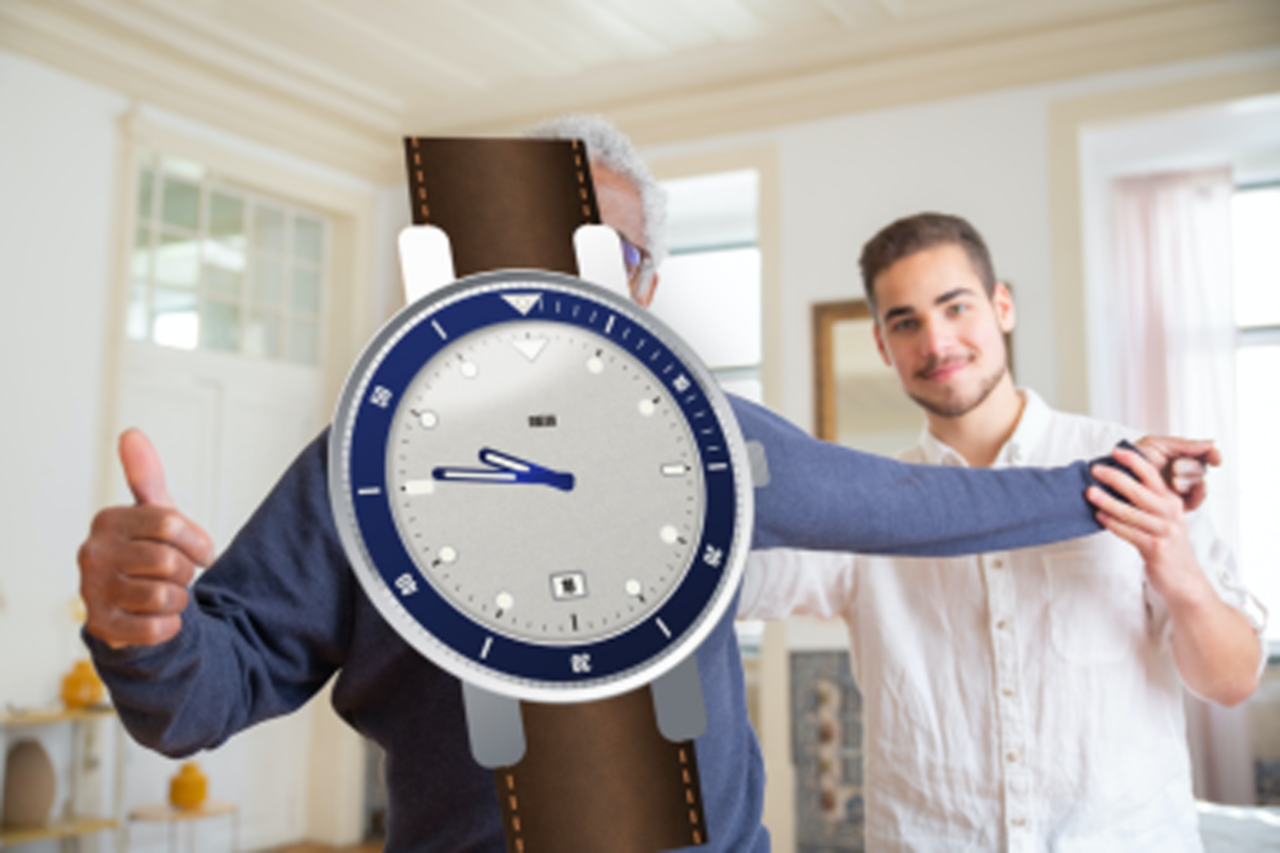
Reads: 9h46
